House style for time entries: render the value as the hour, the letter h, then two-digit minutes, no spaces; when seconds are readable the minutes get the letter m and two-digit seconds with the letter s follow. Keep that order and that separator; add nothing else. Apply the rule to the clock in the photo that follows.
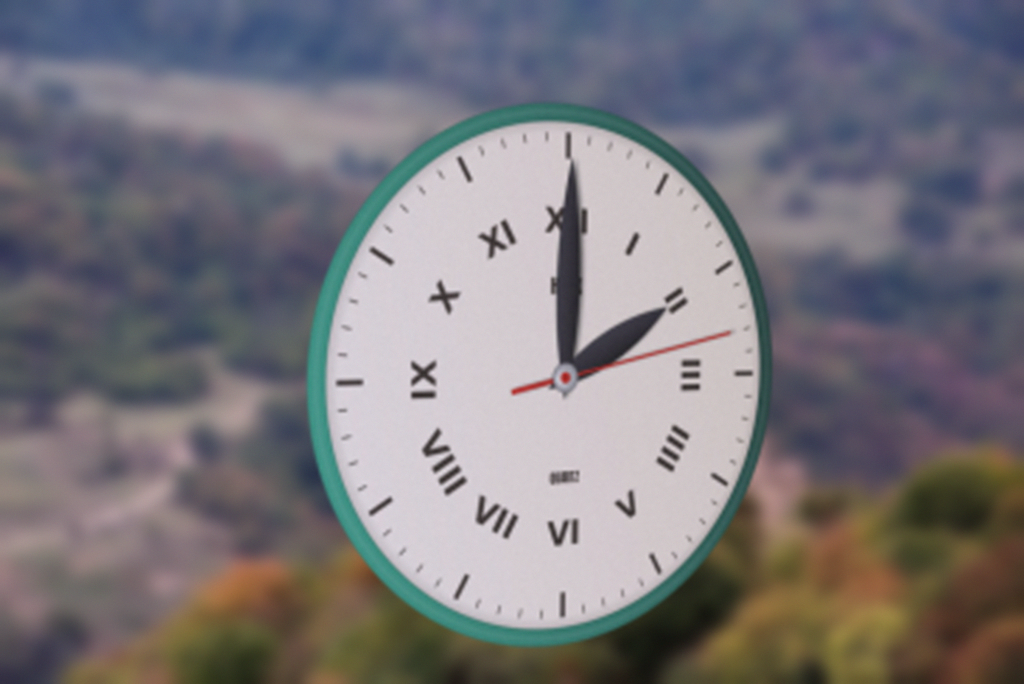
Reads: 2h00m13s
